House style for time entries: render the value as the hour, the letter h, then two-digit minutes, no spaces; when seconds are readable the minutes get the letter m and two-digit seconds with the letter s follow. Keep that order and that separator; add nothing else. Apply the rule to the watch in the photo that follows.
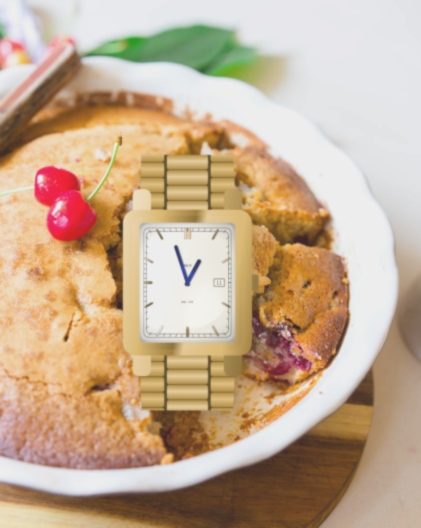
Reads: 12h57
